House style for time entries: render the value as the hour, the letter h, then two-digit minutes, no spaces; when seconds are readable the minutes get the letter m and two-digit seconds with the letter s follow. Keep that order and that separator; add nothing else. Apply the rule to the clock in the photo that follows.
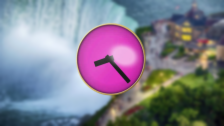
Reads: 8h23
